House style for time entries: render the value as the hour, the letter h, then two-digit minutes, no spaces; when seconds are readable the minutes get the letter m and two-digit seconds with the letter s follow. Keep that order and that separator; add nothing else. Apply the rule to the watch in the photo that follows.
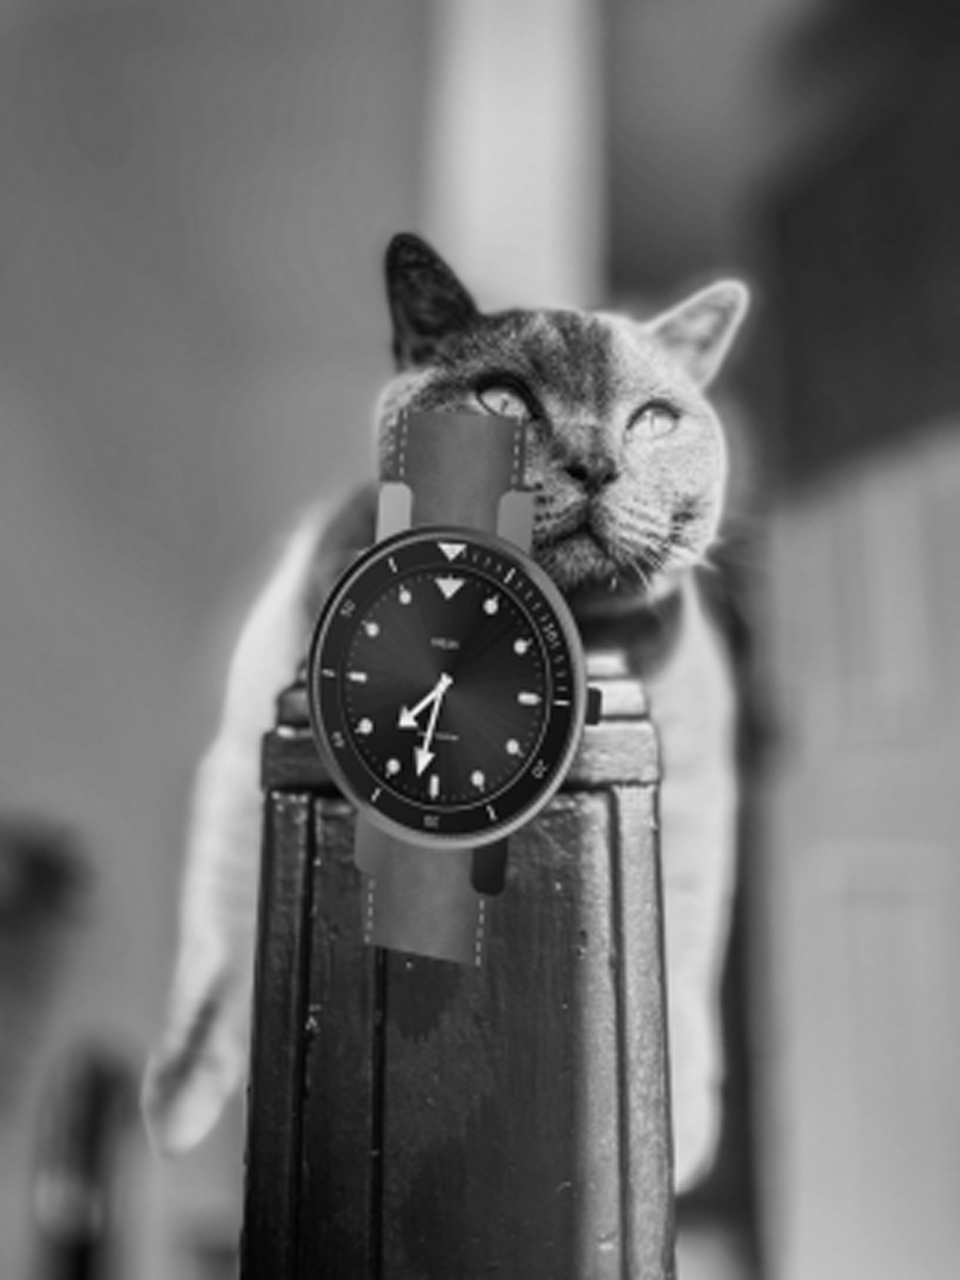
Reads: 7h32
